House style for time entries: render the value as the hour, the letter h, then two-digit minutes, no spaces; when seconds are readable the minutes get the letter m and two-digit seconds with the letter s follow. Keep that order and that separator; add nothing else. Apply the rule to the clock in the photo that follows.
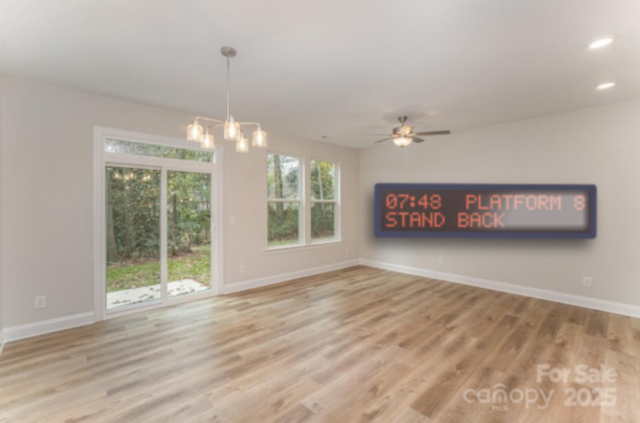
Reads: 7h48
